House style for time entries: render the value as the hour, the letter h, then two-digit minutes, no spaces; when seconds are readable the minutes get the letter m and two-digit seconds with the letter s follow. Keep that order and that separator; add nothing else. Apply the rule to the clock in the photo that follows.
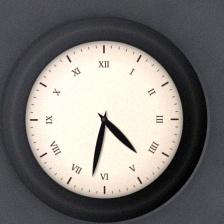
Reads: 4h32
